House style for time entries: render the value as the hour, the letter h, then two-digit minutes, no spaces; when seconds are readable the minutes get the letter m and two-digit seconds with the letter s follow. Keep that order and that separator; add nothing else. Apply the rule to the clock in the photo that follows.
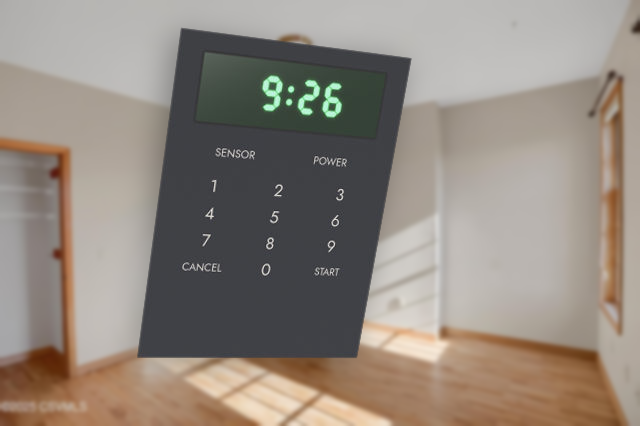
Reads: 9h26
